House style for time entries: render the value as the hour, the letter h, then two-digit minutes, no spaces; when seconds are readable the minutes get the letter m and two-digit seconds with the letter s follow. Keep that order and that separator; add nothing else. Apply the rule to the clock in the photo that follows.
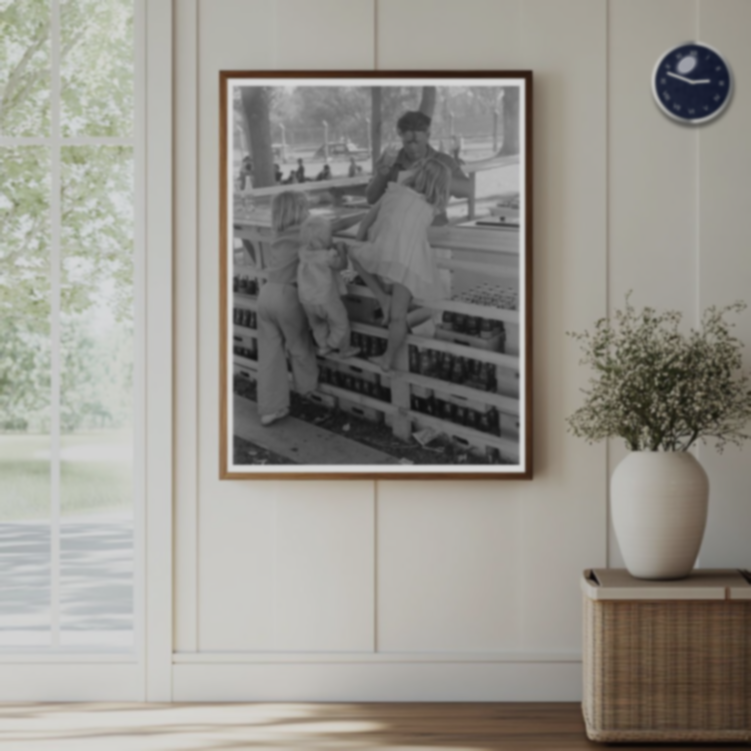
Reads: 2h48
